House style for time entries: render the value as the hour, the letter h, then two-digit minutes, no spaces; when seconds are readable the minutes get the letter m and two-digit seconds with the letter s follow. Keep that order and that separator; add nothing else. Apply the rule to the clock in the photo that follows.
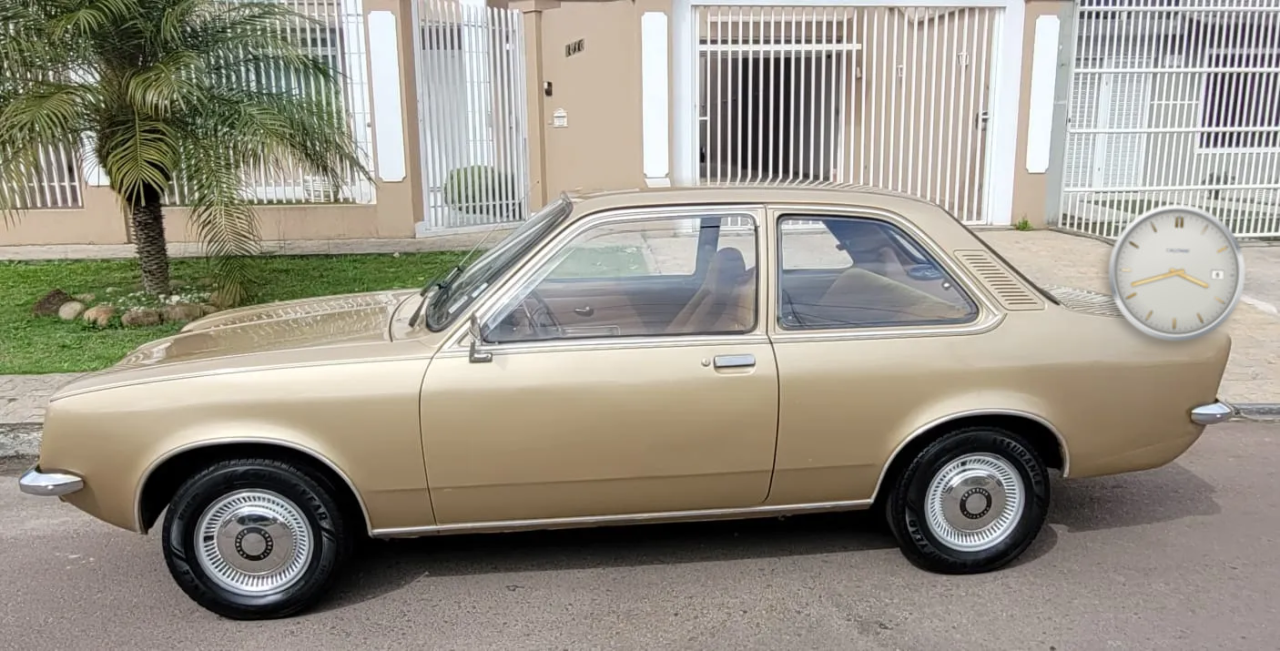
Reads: 3h42
